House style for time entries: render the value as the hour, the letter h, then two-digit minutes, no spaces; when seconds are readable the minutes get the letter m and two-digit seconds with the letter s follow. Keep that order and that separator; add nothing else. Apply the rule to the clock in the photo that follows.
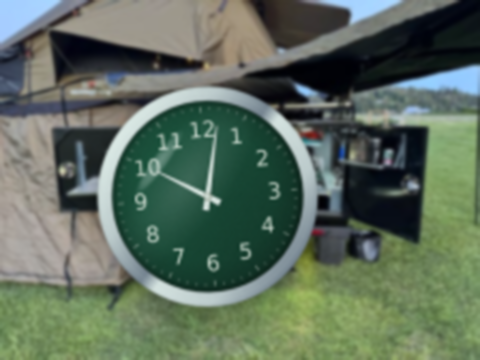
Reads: 10h02
